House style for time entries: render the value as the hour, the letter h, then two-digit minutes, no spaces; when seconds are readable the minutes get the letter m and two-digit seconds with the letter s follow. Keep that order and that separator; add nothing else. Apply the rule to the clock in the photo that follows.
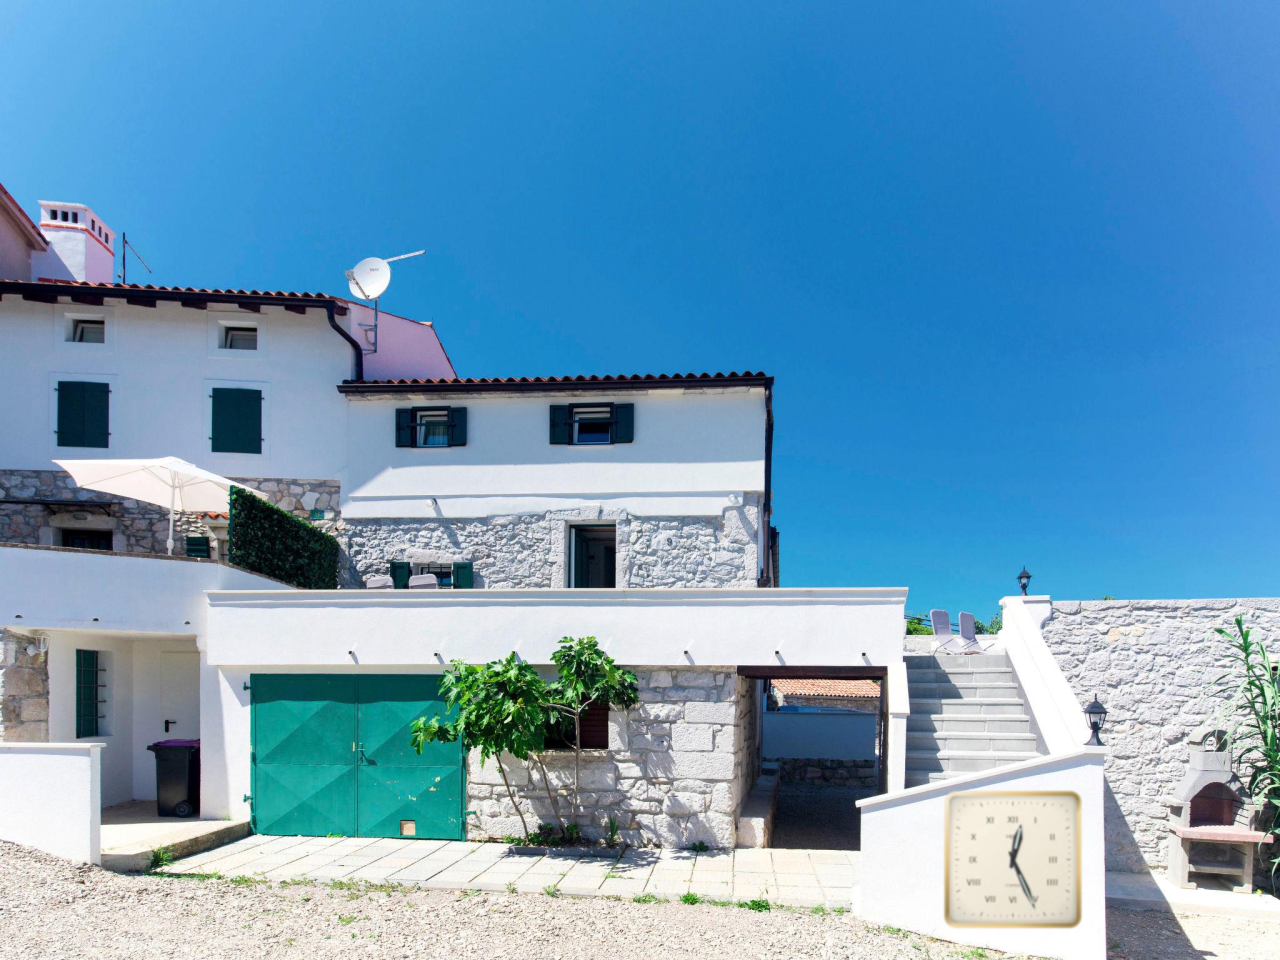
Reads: 12h26
